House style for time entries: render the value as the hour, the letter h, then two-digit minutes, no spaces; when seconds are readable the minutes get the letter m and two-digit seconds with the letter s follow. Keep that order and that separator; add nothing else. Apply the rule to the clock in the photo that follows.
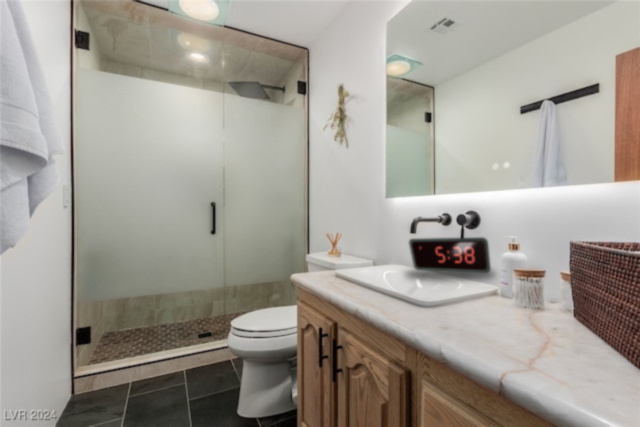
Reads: 5h38
